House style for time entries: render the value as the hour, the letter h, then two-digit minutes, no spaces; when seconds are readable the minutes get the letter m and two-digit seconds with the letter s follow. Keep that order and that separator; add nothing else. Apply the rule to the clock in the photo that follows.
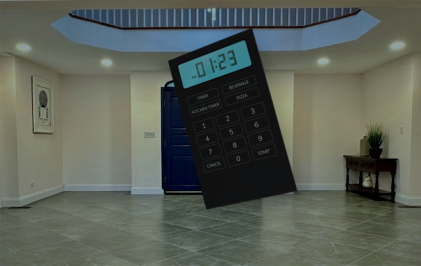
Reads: 1h23
